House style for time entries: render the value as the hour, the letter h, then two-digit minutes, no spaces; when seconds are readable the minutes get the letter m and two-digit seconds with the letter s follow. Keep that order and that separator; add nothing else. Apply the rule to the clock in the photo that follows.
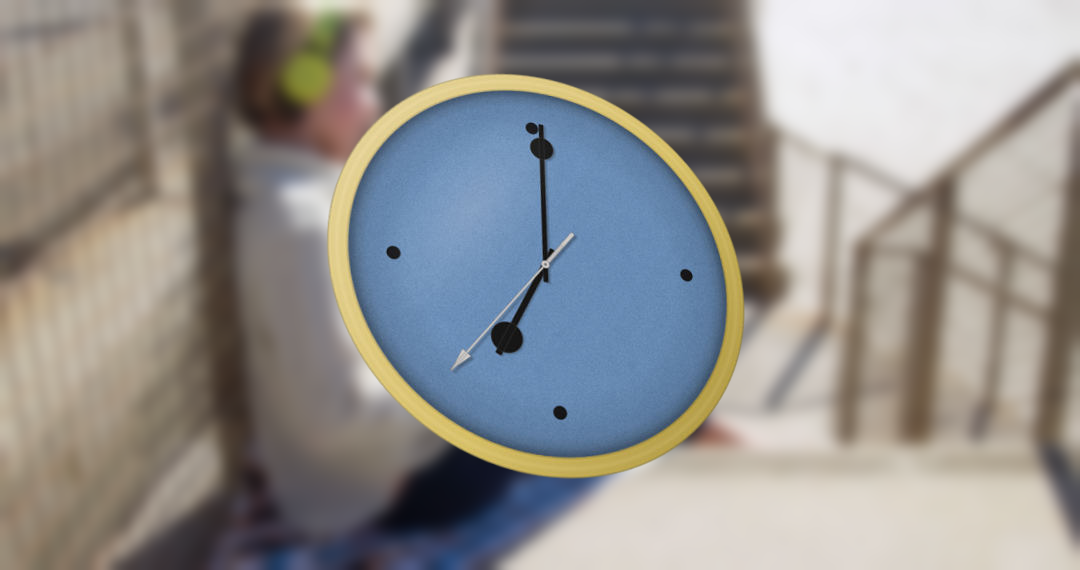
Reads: 7h00m37s
